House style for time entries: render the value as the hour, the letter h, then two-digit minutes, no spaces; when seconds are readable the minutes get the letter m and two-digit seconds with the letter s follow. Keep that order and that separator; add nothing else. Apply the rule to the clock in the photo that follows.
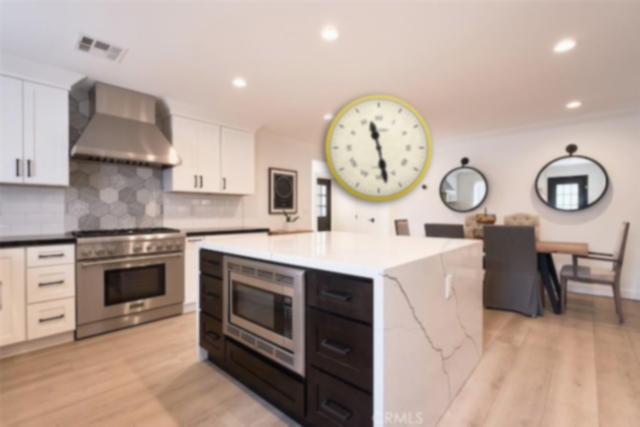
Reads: 11h28
